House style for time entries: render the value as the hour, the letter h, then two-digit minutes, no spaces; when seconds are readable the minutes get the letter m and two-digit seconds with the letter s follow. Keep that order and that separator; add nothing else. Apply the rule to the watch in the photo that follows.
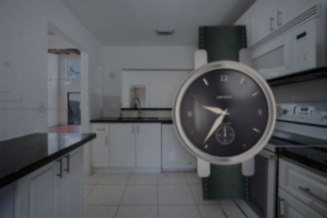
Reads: 9h36
